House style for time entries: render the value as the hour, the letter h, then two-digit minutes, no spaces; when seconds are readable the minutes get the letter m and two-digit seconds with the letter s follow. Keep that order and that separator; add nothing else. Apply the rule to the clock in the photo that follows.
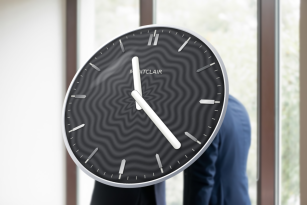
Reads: 11h22
